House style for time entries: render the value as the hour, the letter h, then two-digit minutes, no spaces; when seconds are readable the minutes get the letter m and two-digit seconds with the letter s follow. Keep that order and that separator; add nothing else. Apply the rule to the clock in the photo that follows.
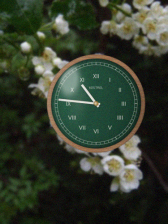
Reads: 10h46
